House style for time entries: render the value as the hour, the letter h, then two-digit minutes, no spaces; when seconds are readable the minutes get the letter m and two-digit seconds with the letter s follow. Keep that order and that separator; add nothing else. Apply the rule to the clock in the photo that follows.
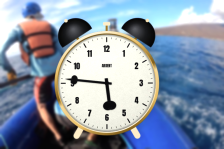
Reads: 5h46
